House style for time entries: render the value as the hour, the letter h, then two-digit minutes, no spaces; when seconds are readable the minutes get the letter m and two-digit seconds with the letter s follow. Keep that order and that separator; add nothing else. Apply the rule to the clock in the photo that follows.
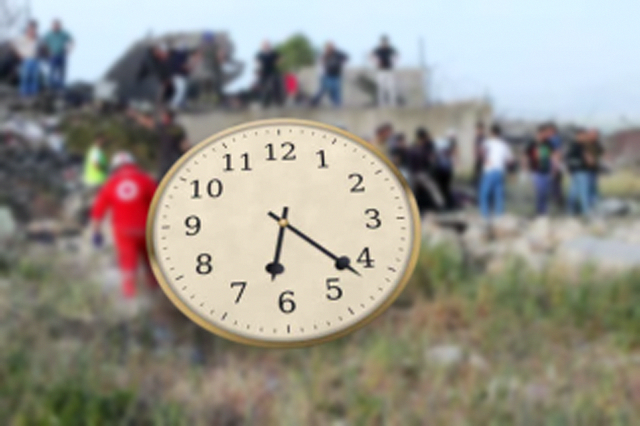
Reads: 6h22
